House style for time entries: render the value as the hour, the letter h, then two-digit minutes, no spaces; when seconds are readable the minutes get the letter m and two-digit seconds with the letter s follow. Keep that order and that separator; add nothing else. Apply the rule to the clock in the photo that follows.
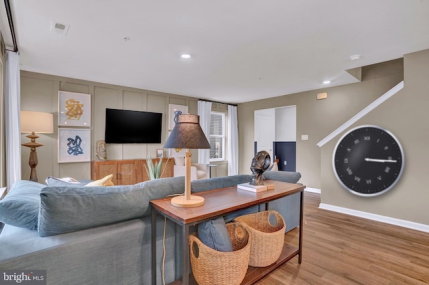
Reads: 3h16
